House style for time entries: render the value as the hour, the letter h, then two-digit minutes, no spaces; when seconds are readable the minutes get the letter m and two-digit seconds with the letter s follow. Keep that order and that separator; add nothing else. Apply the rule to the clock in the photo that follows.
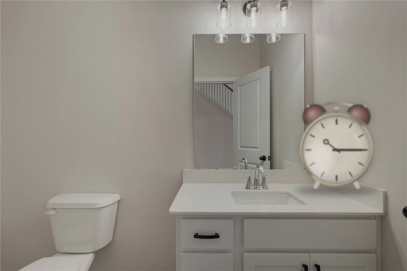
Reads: 10h15
